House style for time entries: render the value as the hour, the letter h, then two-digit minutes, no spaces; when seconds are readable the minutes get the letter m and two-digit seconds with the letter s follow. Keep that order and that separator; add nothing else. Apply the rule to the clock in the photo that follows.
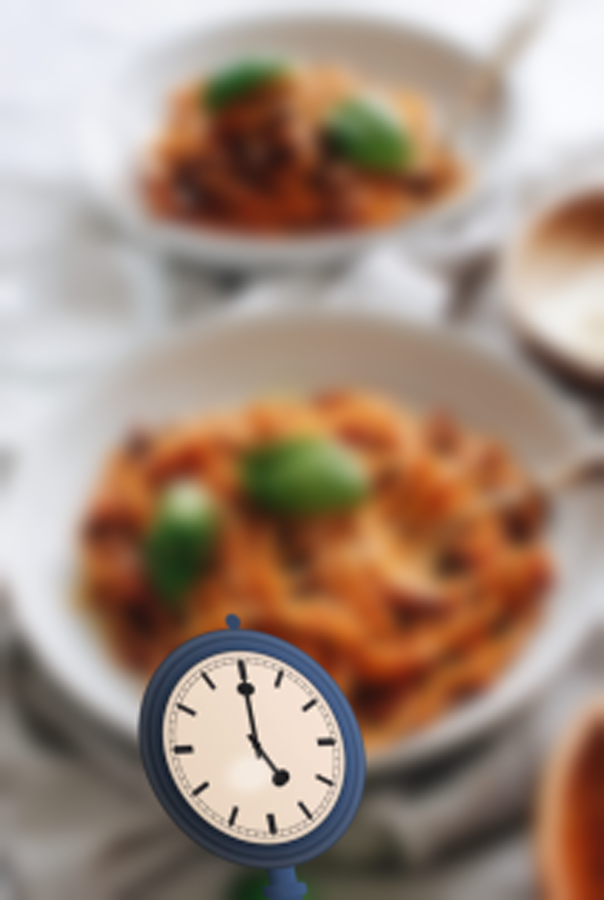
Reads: 5h00
